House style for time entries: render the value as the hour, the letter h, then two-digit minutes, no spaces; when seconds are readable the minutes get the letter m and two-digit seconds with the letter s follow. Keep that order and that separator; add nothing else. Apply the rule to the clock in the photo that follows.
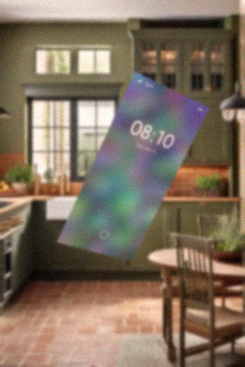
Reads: 8h10
